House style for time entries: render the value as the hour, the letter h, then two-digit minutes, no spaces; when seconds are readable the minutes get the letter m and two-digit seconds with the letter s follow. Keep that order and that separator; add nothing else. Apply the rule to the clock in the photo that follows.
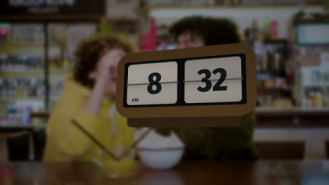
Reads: 8h32
